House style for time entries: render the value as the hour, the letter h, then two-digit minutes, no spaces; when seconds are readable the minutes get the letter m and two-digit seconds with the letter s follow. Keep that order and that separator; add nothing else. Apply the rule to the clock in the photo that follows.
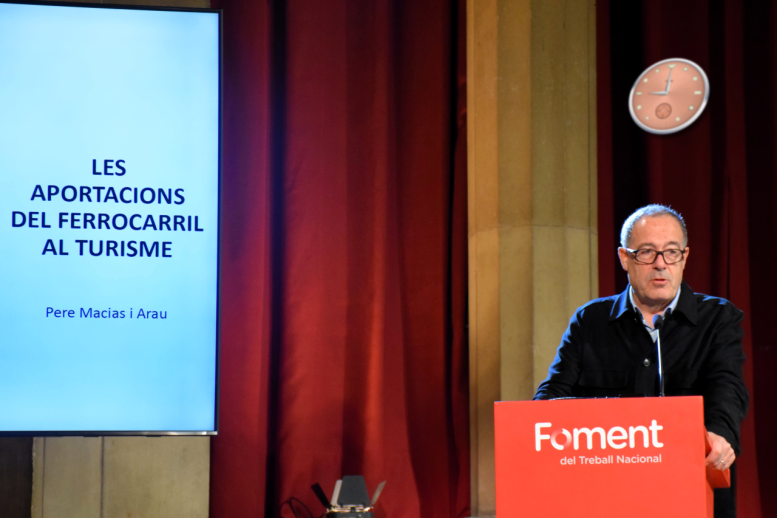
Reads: 9h00
